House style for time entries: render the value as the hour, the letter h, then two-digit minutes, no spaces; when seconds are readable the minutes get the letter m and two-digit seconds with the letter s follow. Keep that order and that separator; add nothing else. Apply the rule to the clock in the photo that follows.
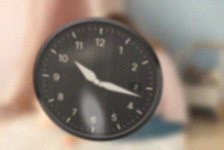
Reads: 10h17
